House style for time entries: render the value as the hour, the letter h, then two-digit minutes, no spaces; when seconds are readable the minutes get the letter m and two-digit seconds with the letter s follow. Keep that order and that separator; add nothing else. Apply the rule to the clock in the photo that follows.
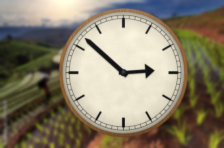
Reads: 2h52
